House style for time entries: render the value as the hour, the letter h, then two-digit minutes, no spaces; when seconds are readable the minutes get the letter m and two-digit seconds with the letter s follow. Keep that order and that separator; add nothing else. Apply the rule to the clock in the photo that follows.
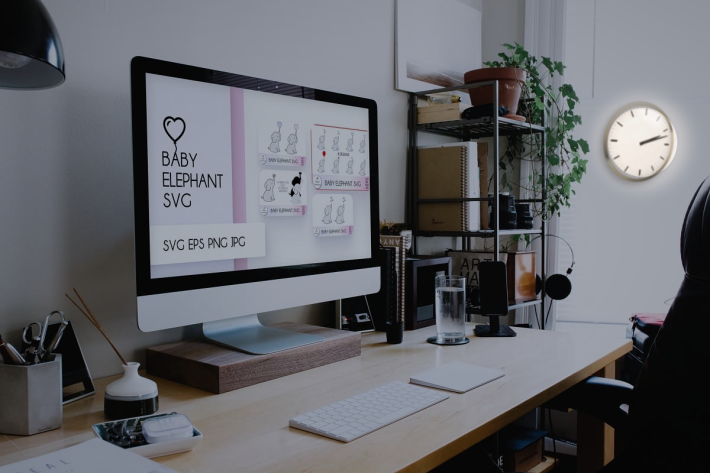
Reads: 2h12
